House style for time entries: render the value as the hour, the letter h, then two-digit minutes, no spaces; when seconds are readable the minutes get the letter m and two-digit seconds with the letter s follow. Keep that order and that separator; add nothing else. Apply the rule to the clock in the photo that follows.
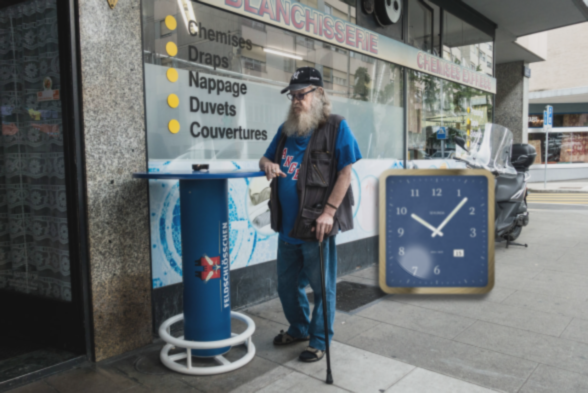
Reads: 10h07
